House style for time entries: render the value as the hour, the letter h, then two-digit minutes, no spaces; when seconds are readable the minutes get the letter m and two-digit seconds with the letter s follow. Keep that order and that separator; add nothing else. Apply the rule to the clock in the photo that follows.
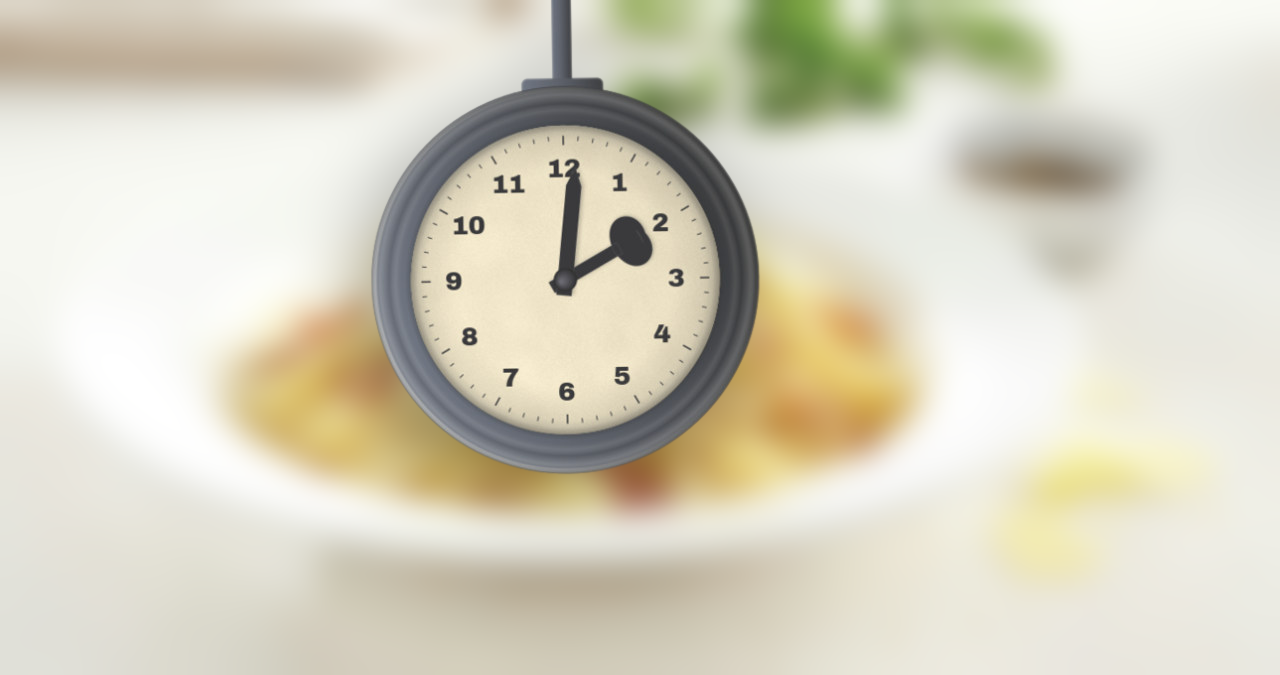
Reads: 2h01
